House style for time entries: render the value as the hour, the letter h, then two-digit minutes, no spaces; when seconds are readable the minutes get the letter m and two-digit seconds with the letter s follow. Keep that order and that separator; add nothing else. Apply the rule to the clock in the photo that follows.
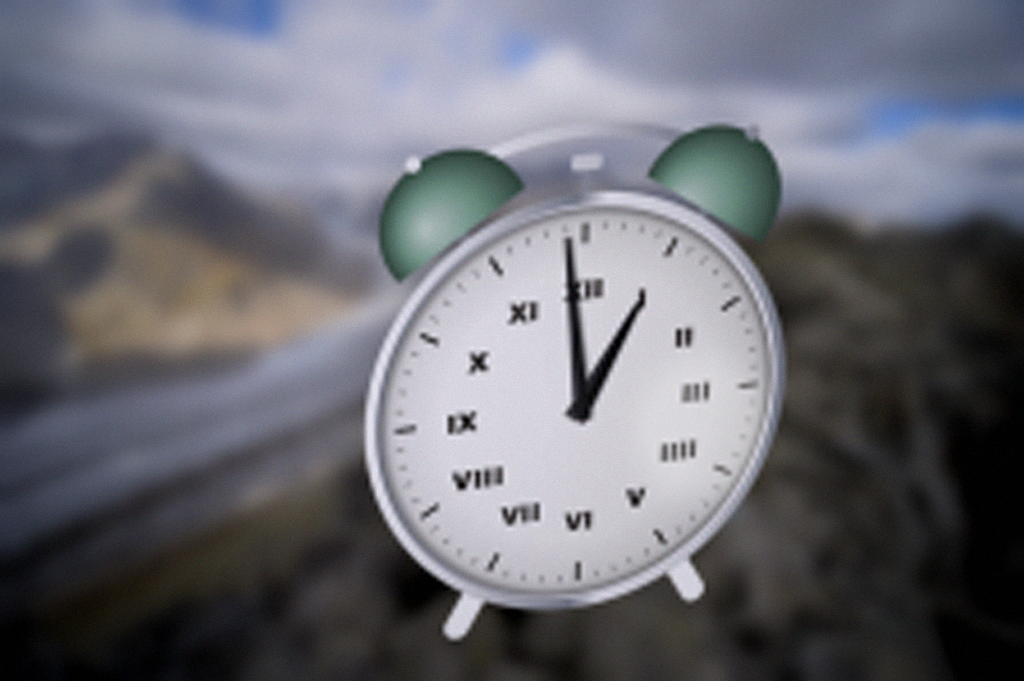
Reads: 12h59
